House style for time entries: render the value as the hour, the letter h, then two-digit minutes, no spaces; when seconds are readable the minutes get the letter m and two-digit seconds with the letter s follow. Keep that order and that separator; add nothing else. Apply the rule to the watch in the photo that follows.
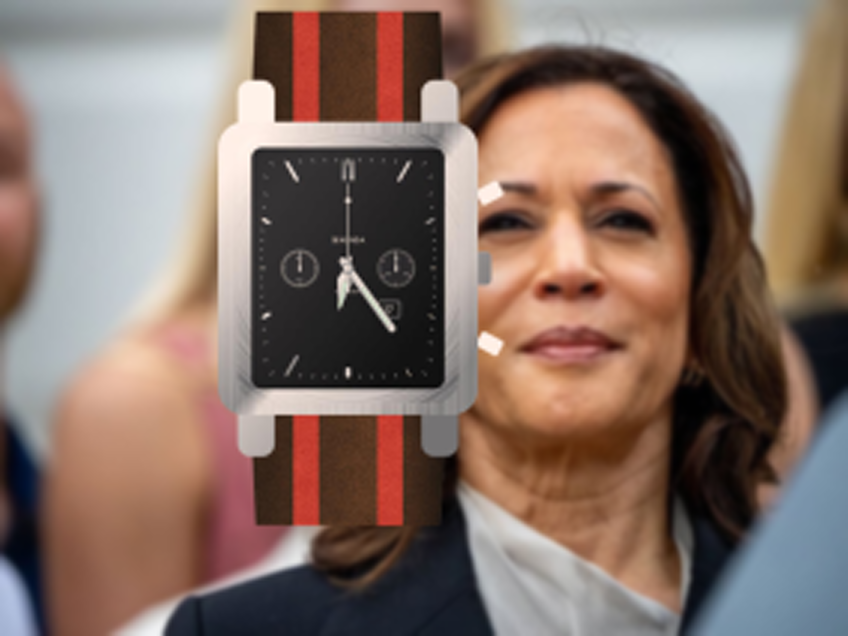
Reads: 6h24
